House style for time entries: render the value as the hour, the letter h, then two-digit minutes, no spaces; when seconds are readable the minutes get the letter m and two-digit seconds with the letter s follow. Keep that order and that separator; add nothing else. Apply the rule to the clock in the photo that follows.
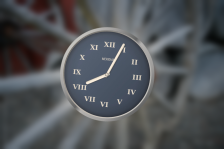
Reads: 8h04
